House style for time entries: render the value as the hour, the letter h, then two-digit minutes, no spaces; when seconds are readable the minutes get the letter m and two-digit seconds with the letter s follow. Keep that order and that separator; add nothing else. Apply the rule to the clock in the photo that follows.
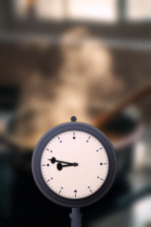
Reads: 8h47
